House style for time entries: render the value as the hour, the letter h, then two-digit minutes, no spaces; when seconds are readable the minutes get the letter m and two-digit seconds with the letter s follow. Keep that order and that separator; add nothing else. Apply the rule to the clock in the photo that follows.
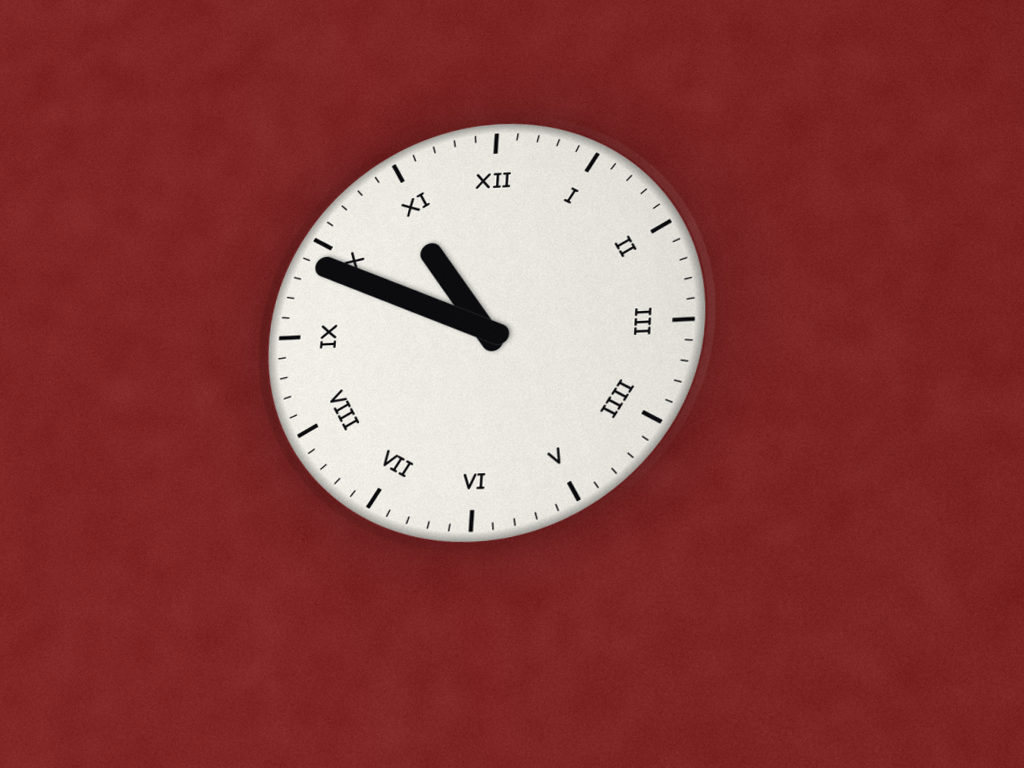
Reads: 10h49
